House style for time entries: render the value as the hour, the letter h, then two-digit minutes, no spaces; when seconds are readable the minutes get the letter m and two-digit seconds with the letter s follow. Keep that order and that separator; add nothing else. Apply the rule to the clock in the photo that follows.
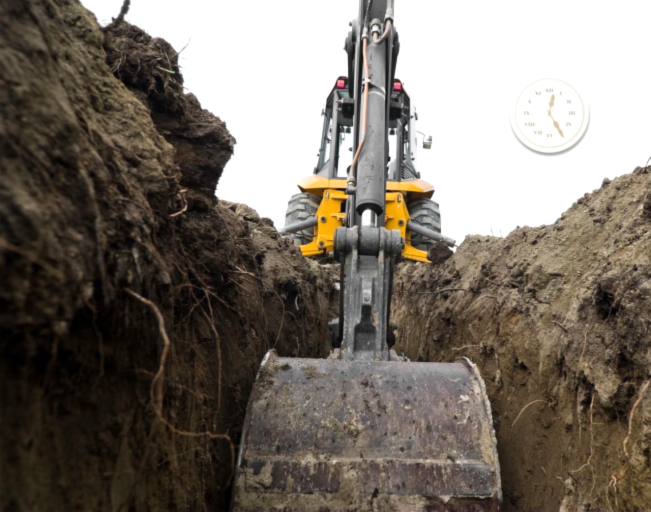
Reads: 12h25
